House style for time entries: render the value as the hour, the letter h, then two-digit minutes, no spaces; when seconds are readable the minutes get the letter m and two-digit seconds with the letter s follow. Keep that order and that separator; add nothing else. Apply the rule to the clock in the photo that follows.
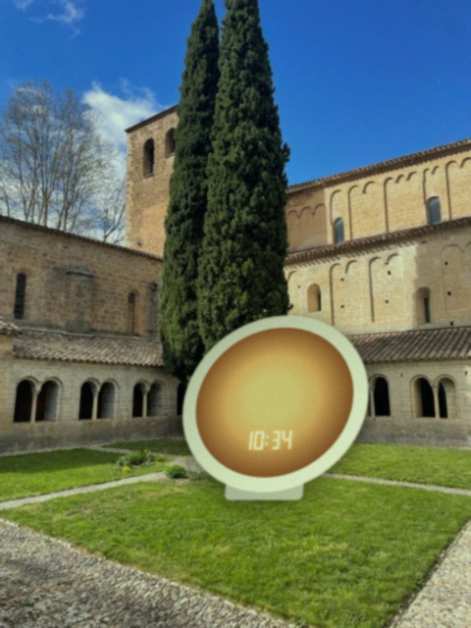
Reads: 10h34
